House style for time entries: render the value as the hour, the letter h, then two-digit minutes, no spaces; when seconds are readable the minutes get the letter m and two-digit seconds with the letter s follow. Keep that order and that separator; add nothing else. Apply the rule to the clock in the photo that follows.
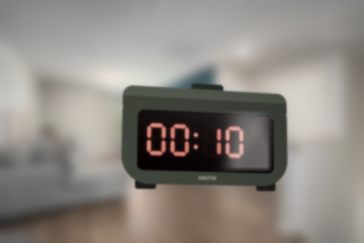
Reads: 0h10
